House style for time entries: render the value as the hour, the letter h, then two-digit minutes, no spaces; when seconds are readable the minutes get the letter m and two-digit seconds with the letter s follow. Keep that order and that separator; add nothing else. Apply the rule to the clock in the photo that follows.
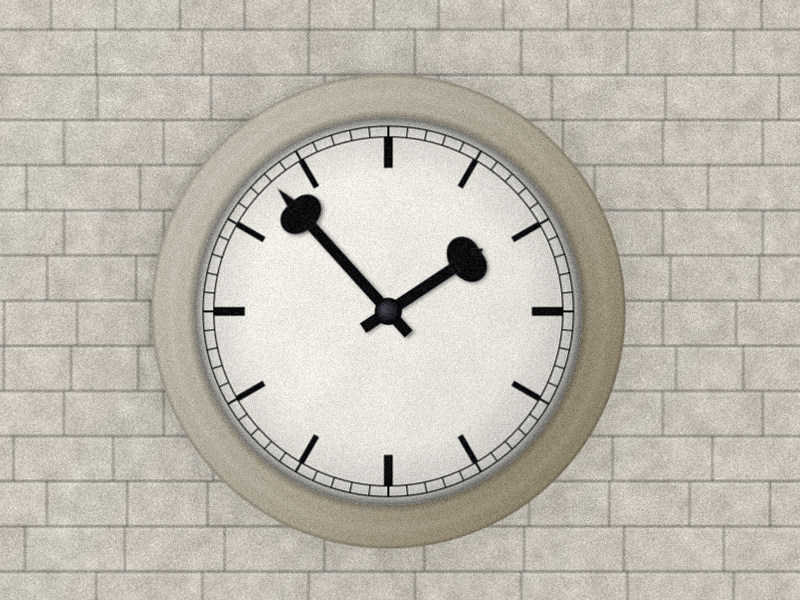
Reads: 1h53
